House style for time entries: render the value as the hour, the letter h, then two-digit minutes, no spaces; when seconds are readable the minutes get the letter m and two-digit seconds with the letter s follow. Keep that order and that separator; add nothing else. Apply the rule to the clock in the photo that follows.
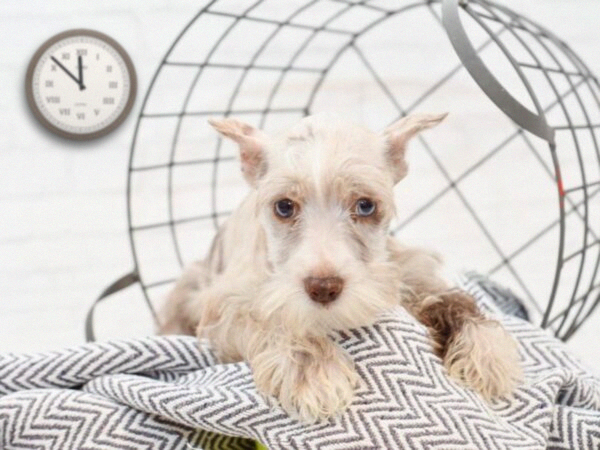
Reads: 11h52
